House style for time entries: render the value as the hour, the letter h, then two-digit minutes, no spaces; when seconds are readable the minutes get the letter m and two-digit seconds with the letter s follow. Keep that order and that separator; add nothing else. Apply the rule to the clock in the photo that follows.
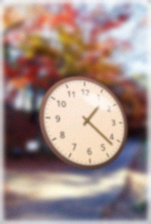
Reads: 1h22
